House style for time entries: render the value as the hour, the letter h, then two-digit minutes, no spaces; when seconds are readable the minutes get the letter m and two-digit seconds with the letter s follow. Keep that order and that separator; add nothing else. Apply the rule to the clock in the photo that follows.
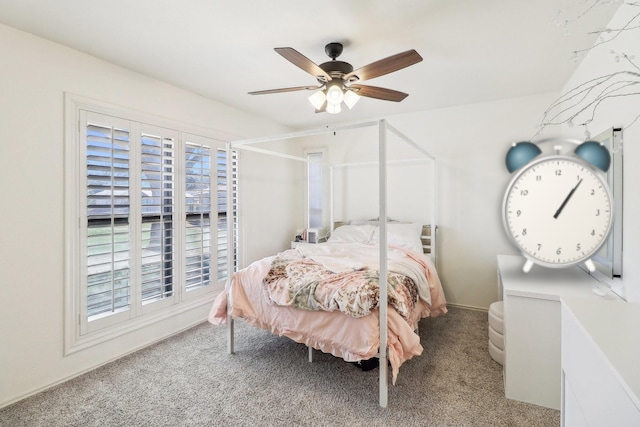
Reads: 1h06
